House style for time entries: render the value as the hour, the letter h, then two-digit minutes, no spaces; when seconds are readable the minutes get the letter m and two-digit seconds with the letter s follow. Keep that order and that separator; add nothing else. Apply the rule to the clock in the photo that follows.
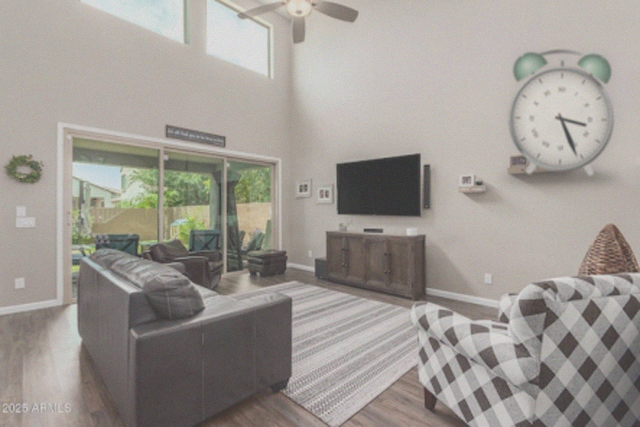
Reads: 3h26
